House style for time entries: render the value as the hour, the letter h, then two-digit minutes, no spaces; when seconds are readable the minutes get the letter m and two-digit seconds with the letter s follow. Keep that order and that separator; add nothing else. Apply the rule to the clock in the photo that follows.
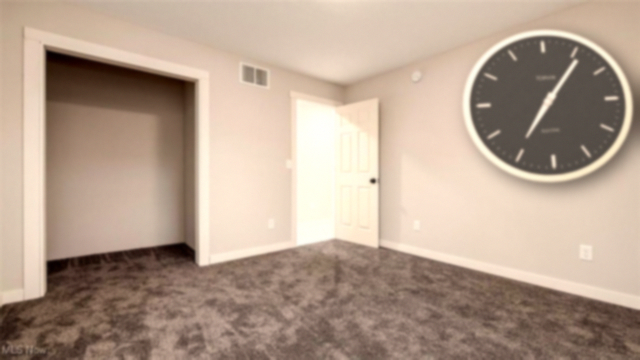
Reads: 7h06
